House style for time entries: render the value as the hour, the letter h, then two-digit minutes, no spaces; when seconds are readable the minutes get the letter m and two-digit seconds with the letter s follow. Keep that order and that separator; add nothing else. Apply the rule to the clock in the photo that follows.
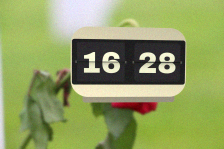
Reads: 16h28
